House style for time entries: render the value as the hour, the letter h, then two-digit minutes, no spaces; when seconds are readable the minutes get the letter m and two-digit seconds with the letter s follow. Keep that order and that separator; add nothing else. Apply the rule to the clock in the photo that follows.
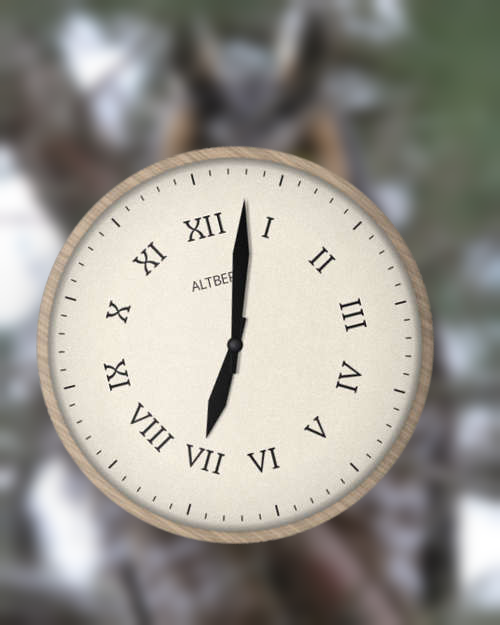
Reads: 7h03
